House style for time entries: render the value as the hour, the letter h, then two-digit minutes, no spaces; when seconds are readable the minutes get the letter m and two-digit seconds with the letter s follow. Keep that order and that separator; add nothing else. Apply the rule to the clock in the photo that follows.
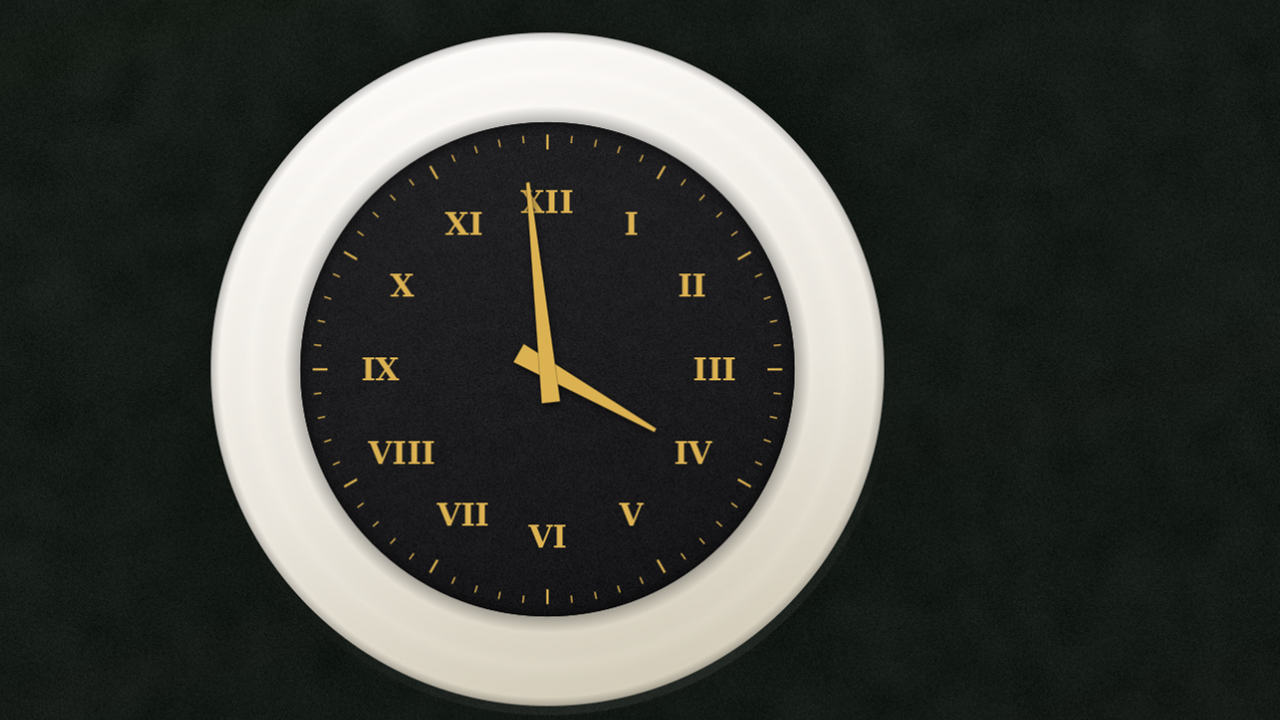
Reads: 3h59
